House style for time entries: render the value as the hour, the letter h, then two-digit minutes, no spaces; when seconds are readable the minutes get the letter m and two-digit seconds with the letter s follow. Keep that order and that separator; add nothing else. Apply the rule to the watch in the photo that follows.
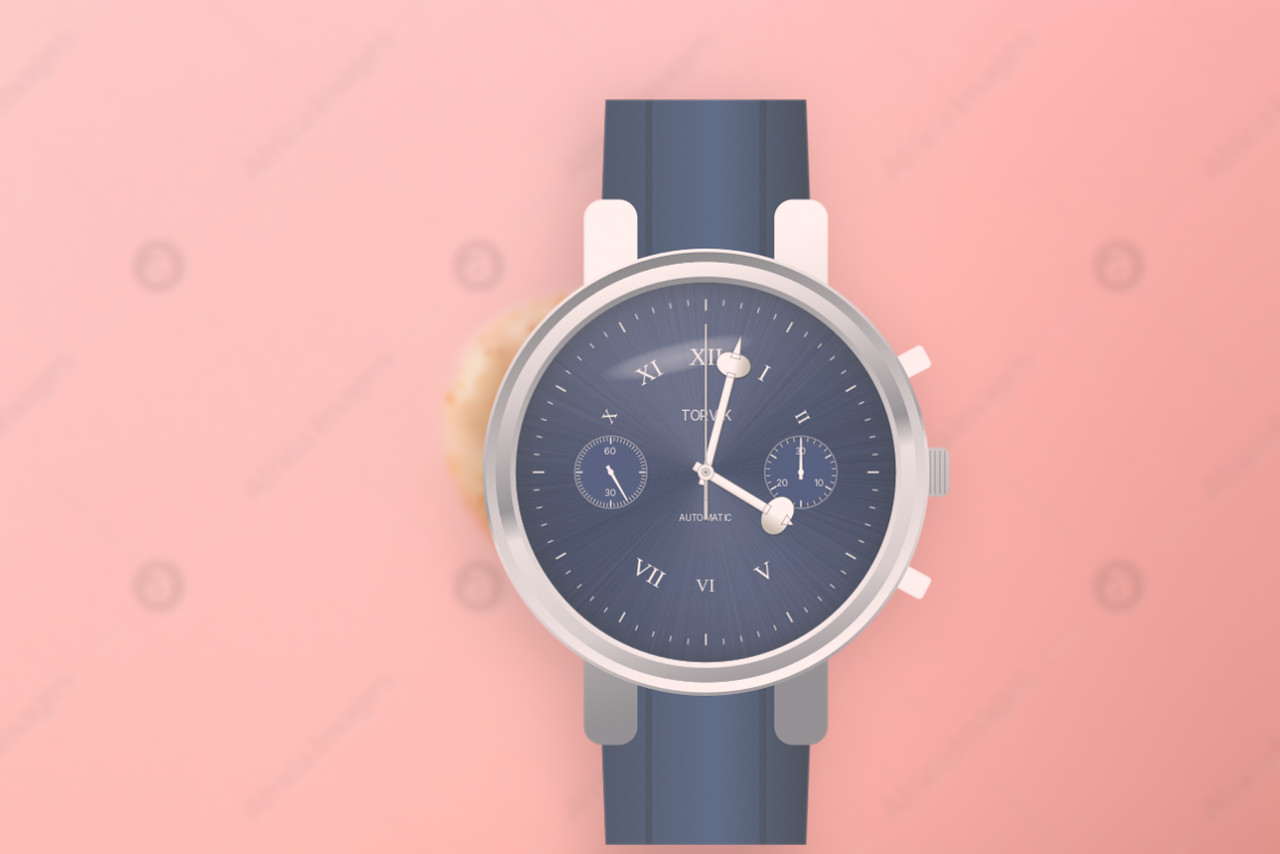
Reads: 4h02m25s
